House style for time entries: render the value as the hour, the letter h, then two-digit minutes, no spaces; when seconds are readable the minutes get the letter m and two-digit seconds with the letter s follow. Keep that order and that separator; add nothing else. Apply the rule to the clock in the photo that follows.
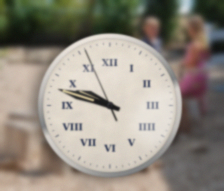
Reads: 9h47m56s
